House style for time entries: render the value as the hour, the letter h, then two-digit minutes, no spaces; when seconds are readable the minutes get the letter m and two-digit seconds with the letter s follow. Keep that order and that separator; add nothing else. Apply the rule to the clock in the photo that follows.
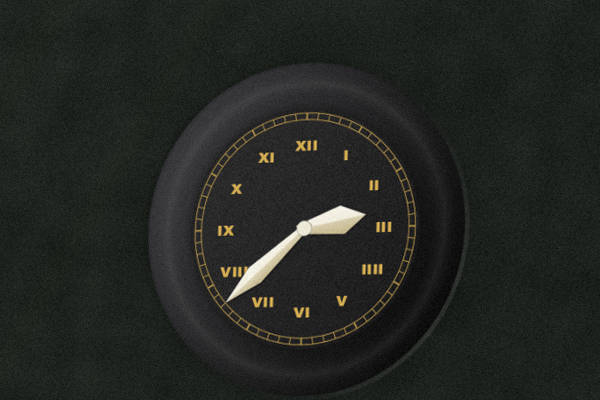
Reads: 2h38
